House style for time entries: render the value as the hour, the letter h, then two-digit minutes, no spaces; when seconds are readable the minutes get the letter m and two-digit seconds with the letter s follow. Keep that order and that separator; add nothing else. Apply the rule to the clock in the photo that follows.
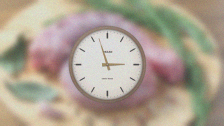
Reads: 2h57
